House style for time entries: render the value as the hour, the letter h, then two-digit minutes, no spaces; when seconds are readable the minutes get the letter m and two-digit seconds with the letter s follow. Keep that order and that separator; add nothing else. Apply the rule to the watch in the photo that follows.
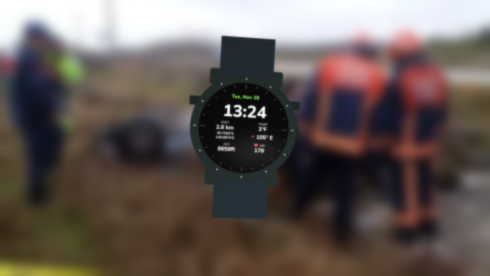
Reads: 13h24
